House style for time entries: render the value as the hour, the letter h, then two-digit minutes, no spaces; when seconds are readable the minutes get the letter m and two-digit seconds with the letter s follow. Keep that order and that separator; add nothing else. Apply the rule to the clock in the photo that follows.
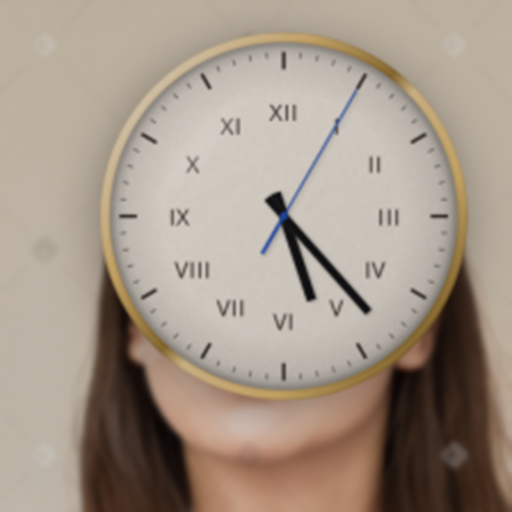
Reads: 5h23m05s
